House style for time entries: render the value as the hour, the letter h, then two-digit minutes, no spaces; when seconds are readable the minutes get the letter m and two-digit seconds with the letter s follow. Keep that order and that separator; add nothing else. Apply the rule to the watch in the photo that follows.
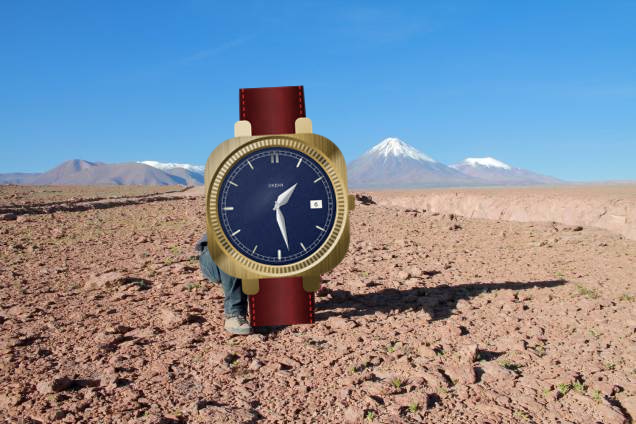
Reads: 1h28
